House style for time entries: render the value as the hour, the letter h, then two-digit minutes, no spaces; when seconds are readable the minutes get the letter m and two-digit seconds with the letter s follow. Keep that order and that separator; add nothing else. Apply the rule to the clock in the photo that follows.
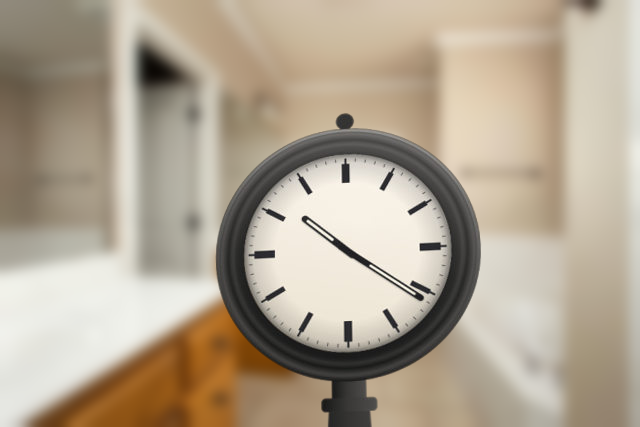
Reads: 10h21
